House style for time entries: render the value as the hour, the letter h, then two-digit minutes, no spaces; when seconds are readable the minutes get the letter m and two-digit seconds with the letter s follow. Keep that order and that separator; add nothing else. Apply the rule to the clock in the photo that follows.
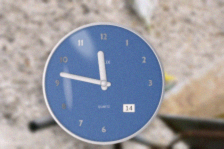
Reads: 11h47
